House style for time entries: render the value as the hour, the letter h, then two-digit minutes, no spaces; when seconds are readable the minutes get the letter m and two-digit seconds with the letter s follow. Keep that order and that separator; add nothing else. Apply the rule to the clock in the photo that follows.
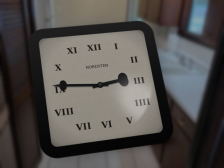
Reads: 2h46
